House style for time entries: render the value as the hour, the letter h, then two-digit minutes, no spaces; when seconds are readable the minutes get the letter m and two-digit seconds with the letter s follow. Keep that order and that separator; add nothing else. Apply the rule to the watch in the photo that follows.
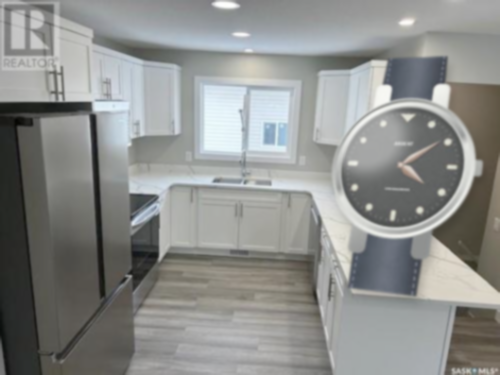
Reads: 4h09
